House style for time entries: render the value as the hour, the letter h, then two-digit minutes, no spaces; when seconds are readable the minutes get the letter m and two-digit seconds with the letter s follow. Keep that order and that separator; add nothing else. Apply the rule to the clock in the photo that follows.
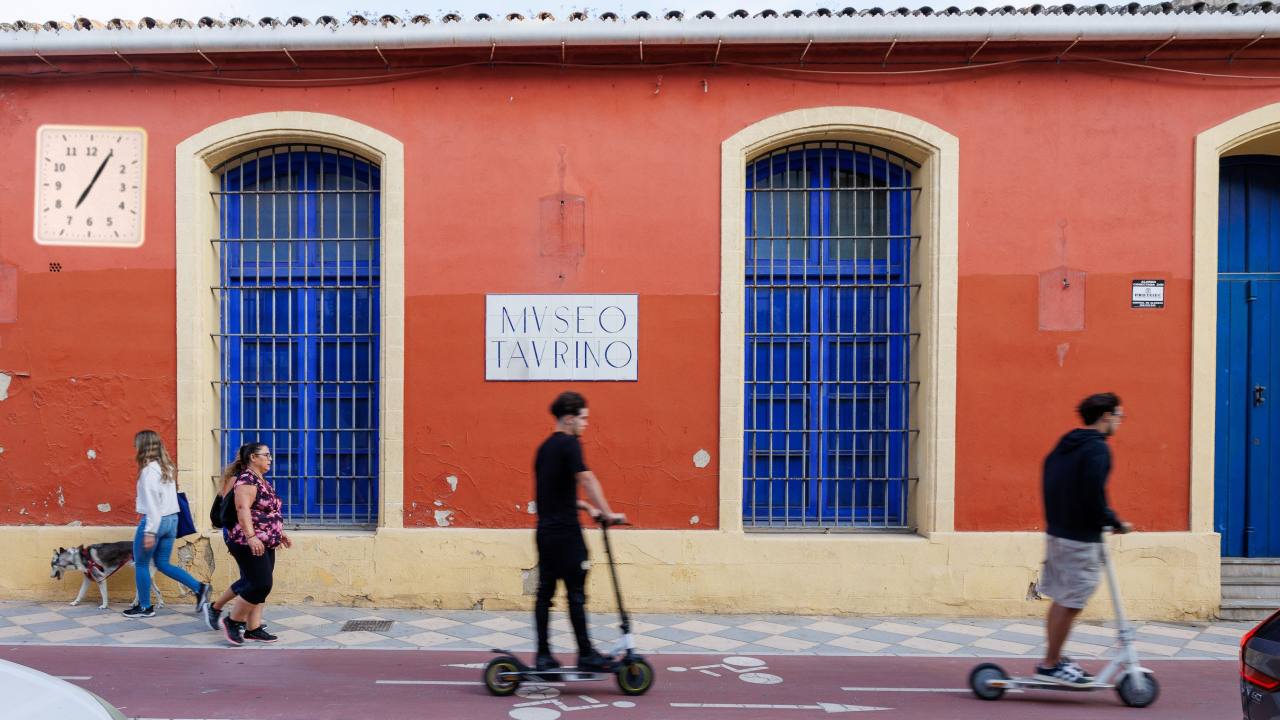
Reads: 7h05
